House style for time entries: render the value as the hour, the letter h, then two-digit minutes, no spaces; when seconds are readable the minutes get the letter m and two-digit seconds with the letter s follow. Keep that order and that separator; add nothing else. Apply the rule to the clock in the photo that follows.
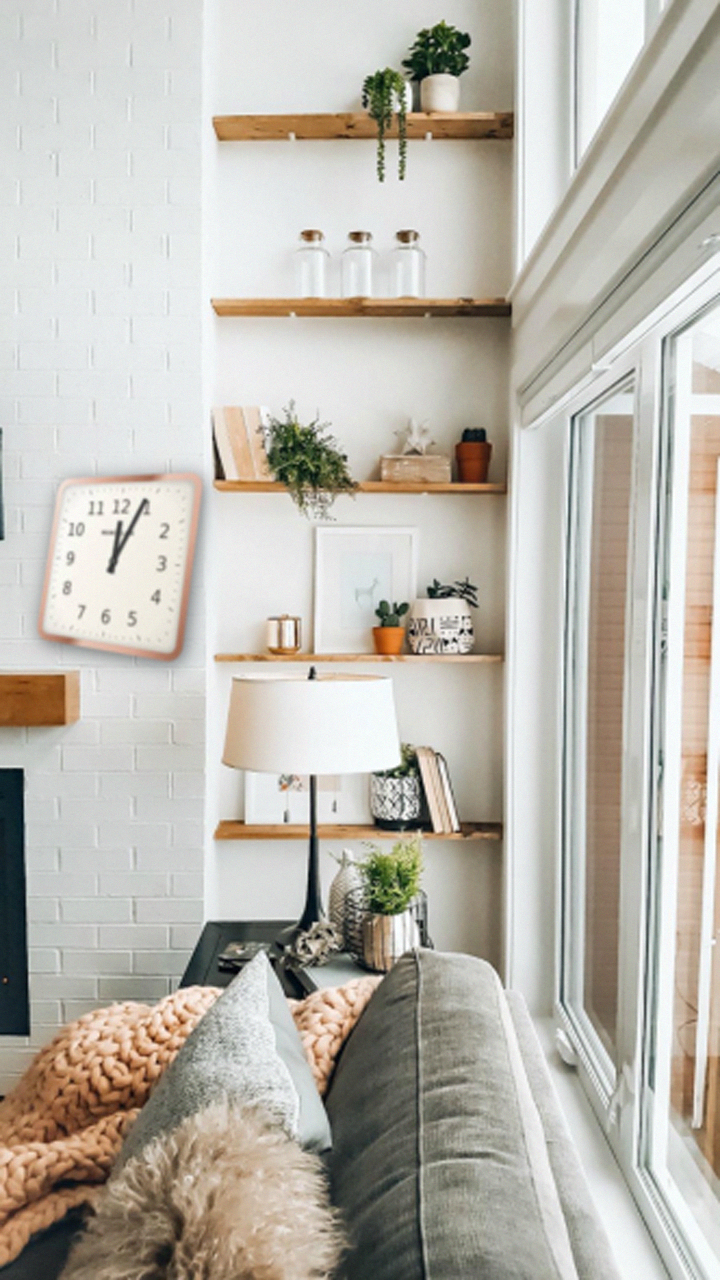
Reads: 12h04
